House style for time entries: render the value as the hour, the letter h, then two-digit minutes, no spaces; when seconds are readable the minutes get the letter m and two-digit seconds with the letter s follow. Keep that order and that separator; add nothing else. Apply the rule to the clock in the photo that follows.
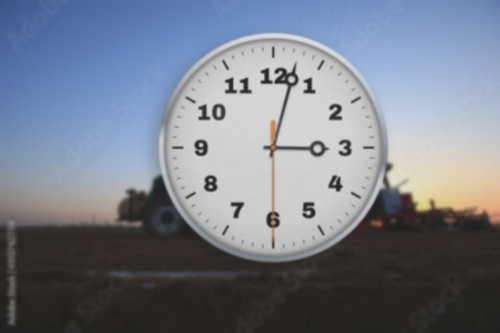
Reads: 3h02m30s
